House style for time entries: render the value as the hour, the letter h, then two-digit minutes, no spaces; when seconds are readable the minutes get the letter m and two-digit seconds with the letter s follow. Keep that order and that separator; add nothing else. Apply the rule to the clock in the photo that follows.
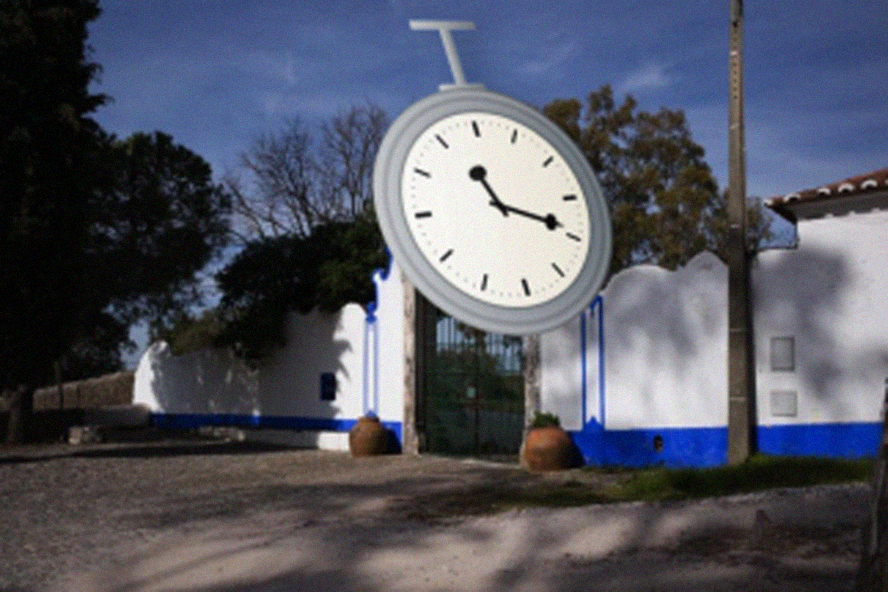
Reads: 11h19
